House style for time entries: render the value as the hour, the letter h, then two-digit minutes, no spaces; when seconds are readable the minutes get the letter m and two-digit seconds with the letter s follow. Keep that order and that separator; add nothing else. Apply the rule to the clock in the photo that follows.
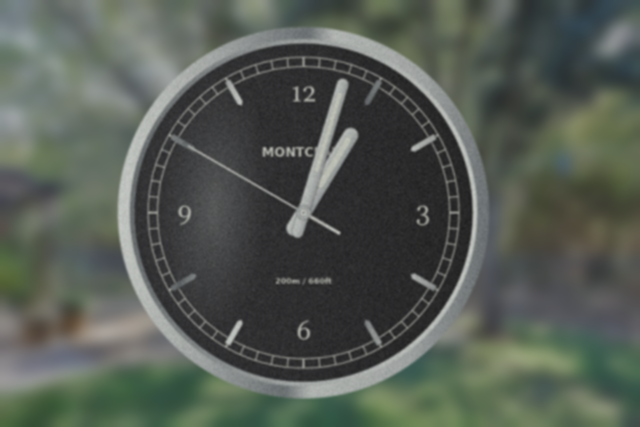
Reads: 1h02m50s
